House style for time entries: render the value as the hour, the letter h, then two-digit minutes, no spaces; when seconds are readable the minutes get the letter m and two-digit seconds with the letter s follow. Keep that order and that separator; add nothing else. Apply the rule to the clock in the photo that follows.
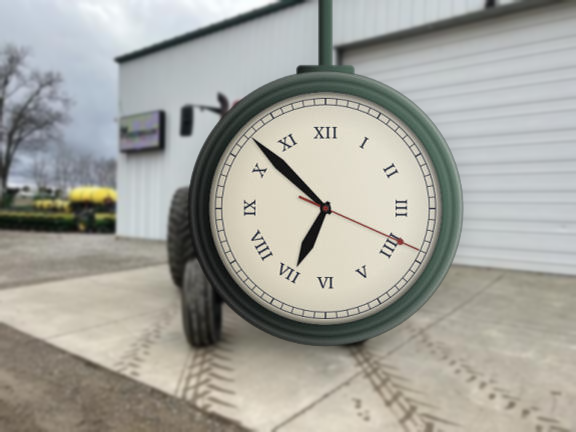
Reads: 6h52m19s
